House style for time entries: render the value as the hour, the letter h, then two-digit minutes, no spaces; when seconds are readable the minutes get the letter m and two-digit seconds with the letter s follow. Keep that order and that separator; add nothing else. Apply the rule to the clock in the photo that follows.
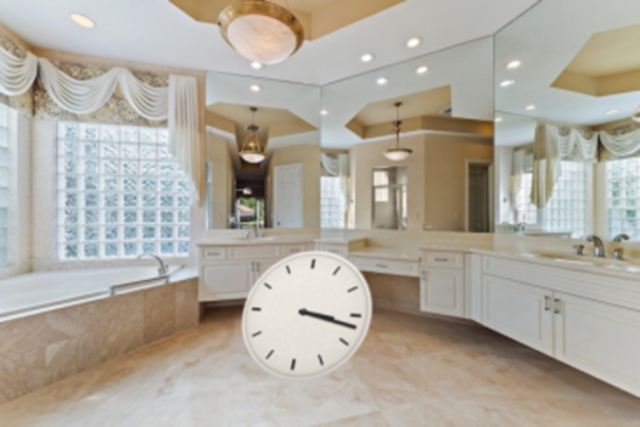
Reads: 3h17
